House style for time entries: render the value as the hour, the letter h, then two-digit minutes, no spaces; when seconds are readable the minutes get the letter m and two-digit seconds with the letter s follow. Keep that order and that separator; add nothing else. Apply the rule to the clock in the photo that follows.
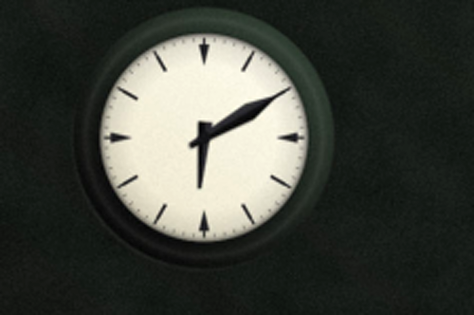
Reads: 6h10
